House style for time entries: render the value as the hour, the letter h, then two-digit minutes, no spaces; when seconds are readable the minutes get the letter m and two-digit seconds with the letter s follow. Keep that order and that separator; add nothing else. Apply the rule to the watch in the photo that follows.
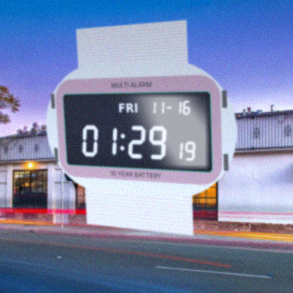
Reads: 1h29m19s
